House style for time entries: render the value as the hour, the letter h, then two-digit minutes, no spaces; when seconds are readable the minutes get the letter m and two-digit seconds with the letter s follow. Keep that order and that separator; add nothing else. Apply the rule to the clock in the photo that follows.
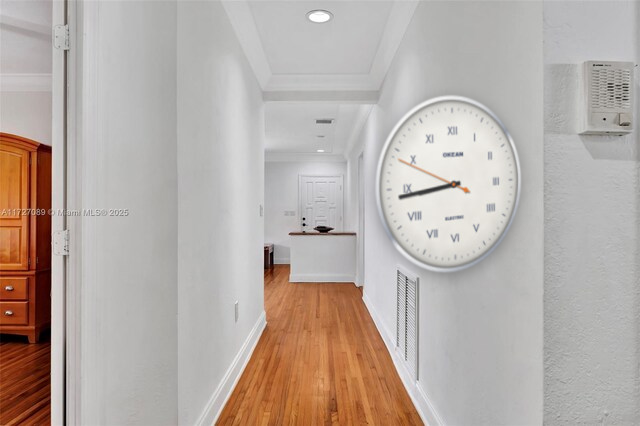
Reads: 8h43m49s
